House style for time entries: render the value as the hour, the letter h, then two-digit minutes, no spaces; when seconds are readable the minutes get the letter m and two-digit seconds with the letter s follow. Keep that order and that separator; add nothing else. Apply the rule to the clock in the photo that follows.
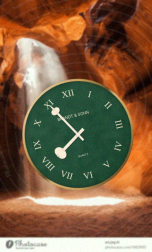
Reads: 7h55
